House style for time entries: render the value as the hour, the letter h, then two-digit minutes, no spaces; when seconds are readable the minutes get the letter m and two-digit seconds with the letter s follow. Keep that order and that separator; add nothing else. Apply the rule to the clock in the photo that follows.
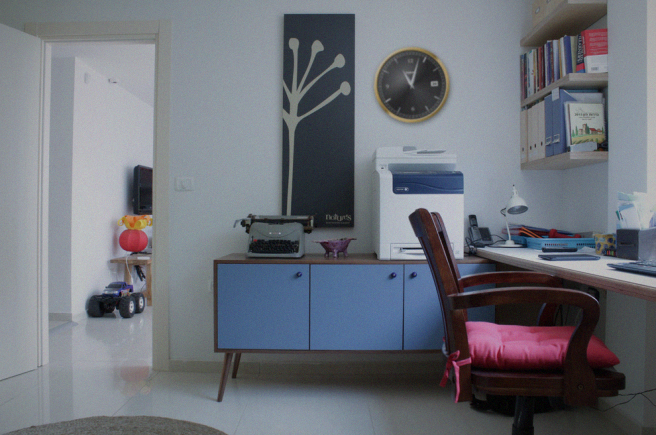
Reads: 11h03
